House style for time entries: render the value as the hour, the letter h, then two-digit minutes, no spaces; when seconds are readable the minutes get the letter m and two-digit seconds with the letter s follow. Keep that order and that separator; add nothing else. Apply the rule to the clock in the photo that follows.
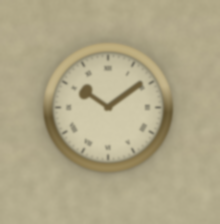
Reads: 10h09
